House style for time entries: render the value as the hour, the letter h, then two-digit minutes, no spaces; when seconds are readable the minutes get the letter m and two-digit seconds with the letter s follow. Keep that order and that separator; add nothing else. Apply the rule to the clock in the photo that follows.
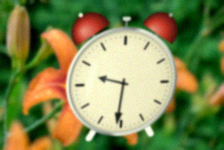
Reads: 9h31
